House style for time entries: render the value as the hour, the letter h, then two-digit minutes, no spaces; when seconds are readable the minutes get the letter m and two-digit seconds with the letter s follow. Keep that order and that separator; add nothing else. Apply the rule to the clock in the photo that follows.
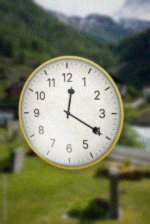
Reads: 12h20
